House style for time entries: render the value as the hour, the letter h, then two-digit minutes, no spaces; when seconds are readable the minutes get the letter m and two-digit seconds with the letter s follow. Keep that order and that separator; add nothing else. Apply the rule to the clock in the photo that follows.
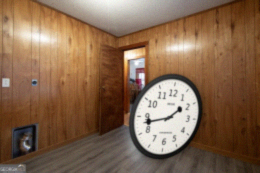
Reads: 1h43
